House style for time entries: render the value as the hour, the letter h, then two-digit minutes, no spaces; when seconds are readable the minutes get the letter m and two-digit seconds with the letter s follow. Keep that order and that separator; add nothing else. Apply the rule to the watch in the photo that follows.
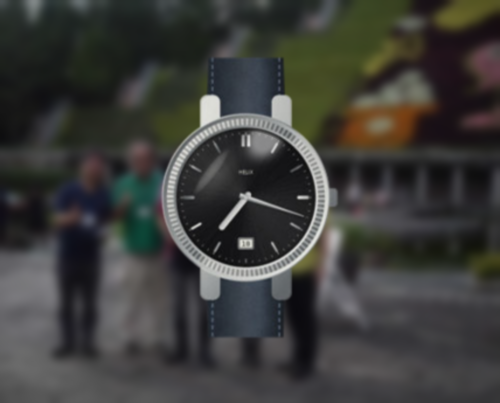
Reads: 7h18
